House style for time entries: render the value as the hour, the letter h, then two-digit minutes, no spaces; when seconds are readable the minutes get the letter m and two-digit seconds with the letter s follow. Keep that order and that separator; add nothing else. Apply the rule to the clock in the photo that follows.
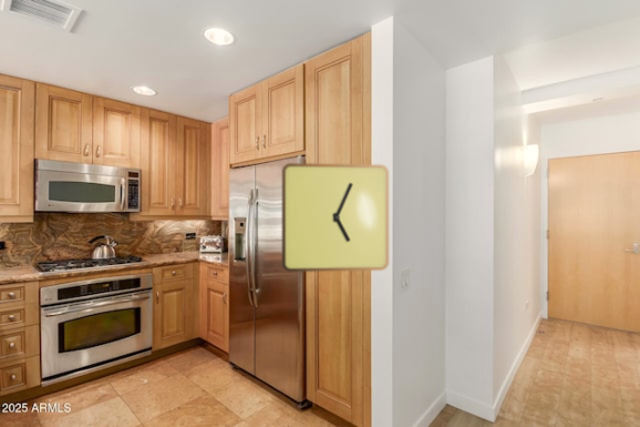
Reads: 5h04
